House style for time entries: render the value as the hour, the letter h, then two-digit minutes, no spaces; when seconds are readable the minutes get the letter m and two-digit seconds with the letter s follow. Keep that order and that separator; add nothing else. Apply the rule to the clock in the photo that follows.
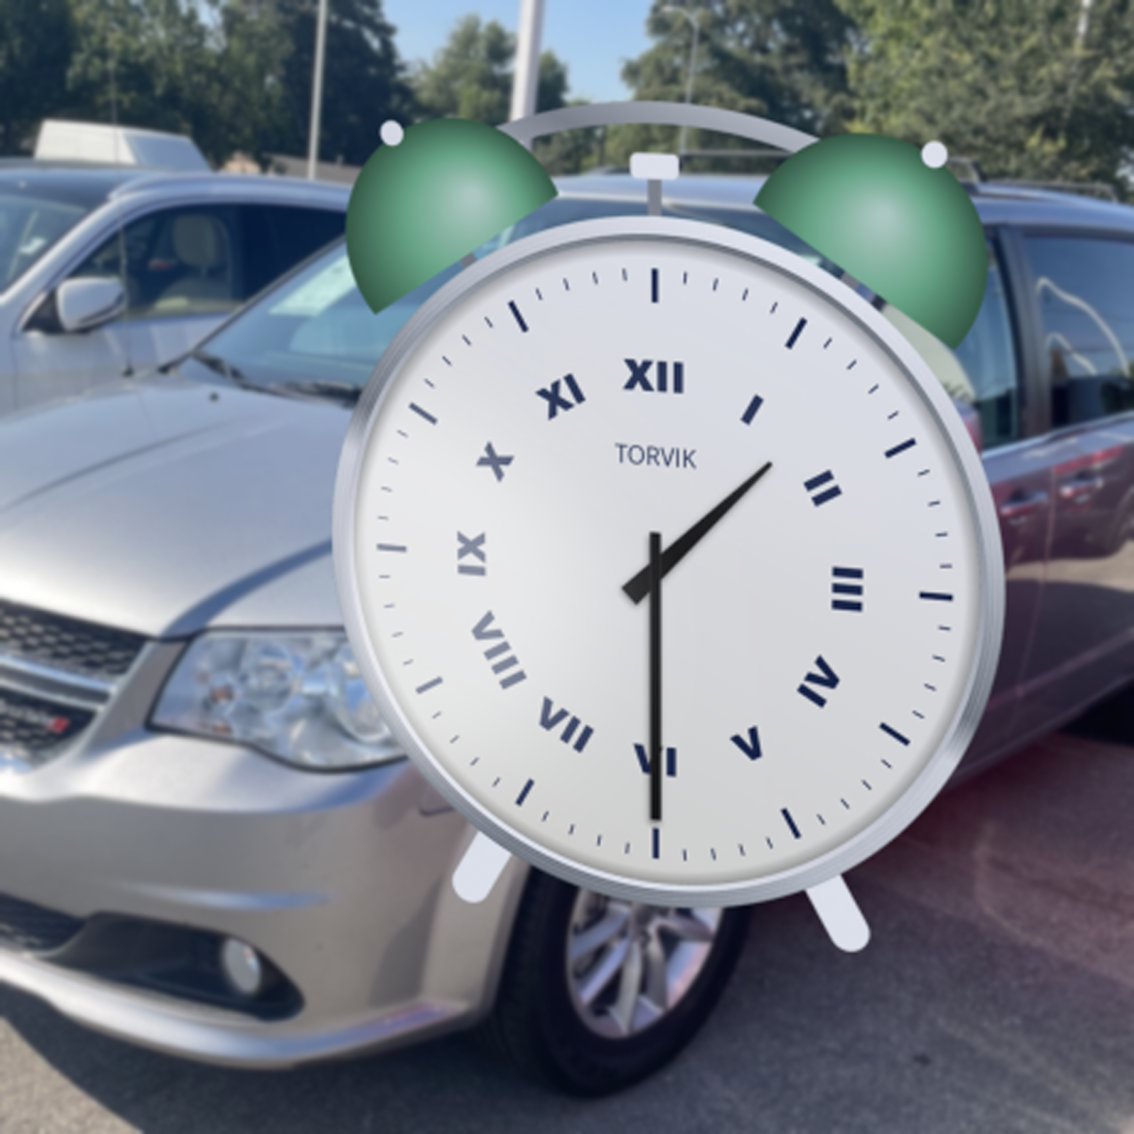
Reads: 1h30
